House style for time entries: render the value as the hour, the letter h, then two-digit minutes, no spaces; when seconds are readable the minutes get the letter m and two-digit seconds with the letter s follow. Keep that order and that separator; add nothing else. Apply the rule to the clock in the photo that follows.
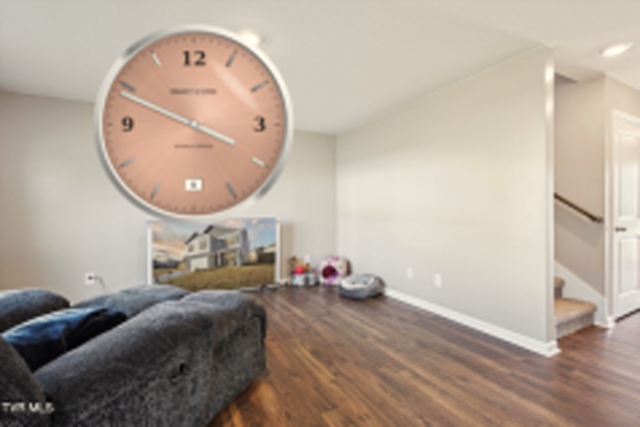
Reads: 3h49
